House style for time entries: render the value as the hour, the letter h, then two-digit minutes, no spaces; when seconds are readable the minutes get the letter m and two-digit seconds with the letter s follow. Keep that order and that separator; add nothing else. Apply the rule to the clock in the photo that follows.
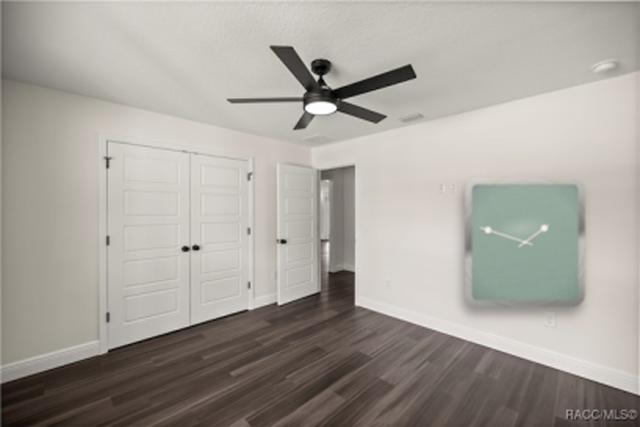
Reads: 1h48
